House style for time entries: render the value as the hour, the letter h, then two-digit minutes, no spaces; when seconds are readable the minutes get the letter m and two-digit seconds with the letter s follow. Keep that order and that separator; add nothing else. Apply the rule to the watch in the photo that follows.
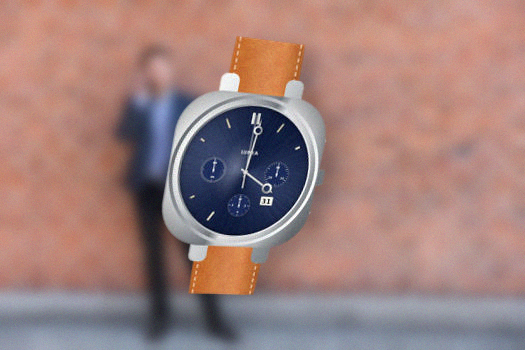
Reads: 4h01
